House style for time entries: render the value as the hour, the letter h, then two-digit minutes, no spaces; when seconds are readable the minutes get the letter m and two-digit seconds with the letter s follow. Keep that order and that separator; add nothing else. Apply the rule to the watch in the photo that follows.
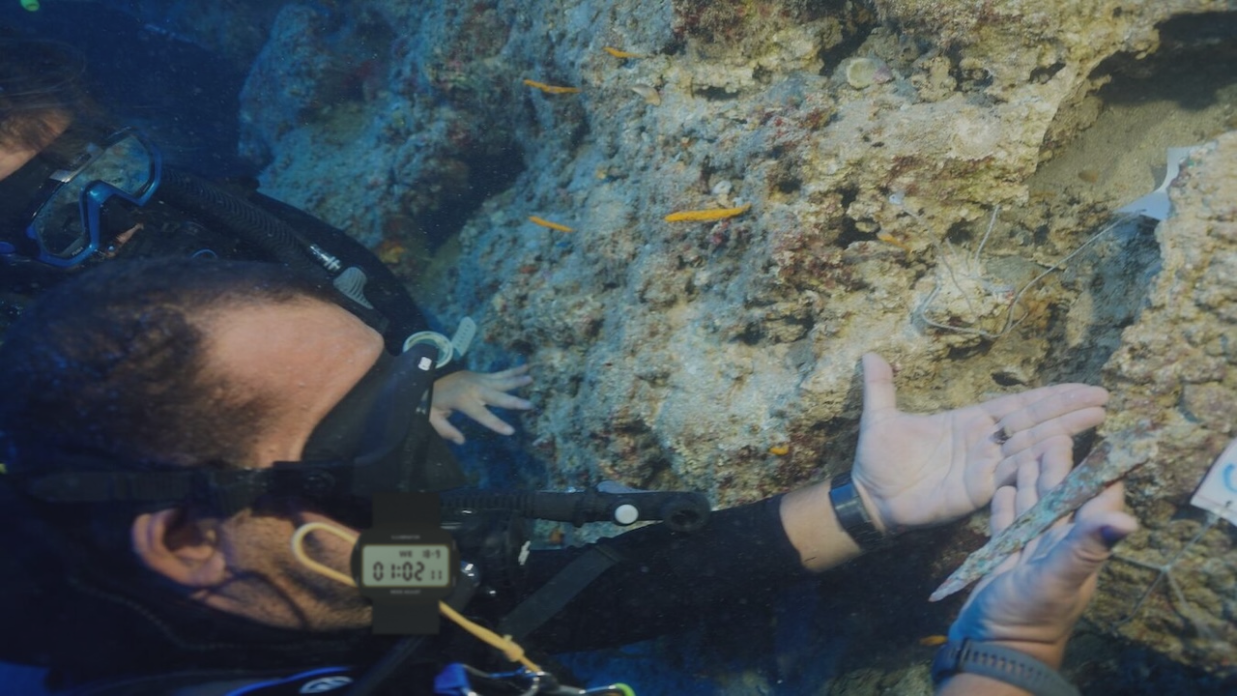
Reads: 1h02m11s
